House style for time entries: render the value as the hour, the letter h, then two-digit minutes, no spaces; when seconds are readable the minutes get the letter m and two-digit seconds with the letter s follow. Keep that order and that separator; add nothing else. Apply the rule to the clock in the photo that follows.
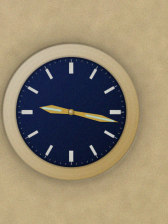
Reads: 9h17
